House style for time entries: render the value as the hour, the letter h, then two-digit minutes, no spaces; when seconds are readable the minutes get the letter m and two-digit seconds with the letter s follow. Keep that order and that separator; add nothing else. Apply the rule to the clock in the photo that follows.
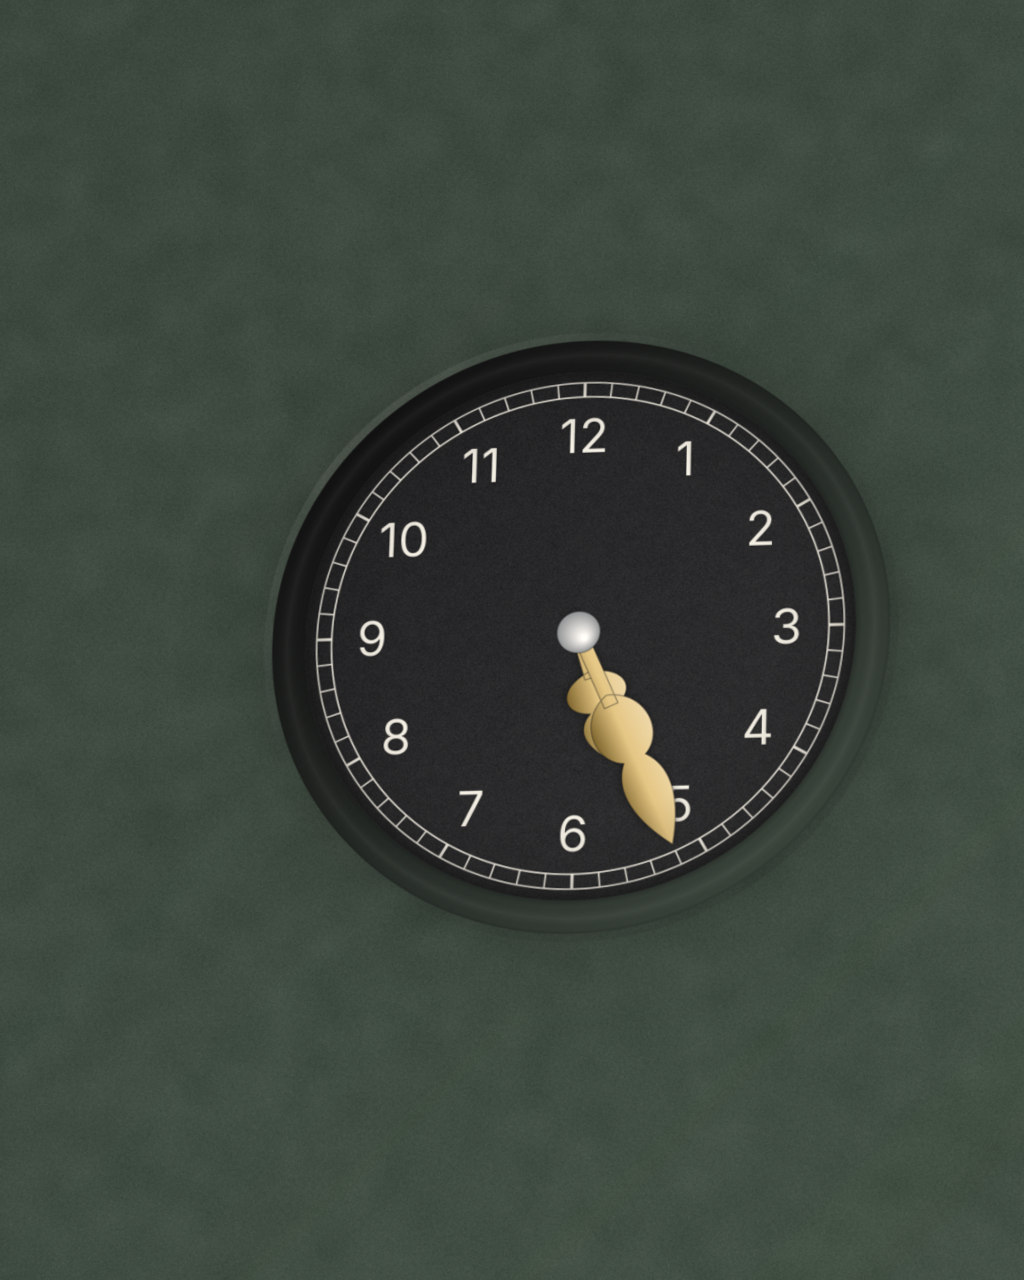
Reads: 5h26
